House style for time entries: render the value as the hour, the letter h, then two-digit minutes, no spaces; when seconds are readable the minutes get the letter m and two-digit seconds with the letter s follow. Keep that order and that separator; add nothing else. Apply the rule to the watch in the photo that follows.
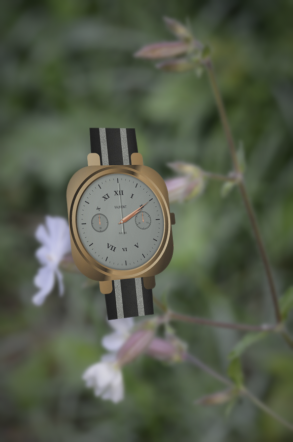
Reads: 2h10
